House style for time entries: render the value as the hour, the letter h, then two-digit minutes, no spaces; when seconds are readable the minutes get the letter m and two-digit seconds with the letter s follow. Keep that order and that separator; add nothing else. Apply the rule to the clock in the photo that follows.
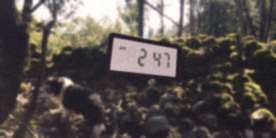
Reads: 2h47
